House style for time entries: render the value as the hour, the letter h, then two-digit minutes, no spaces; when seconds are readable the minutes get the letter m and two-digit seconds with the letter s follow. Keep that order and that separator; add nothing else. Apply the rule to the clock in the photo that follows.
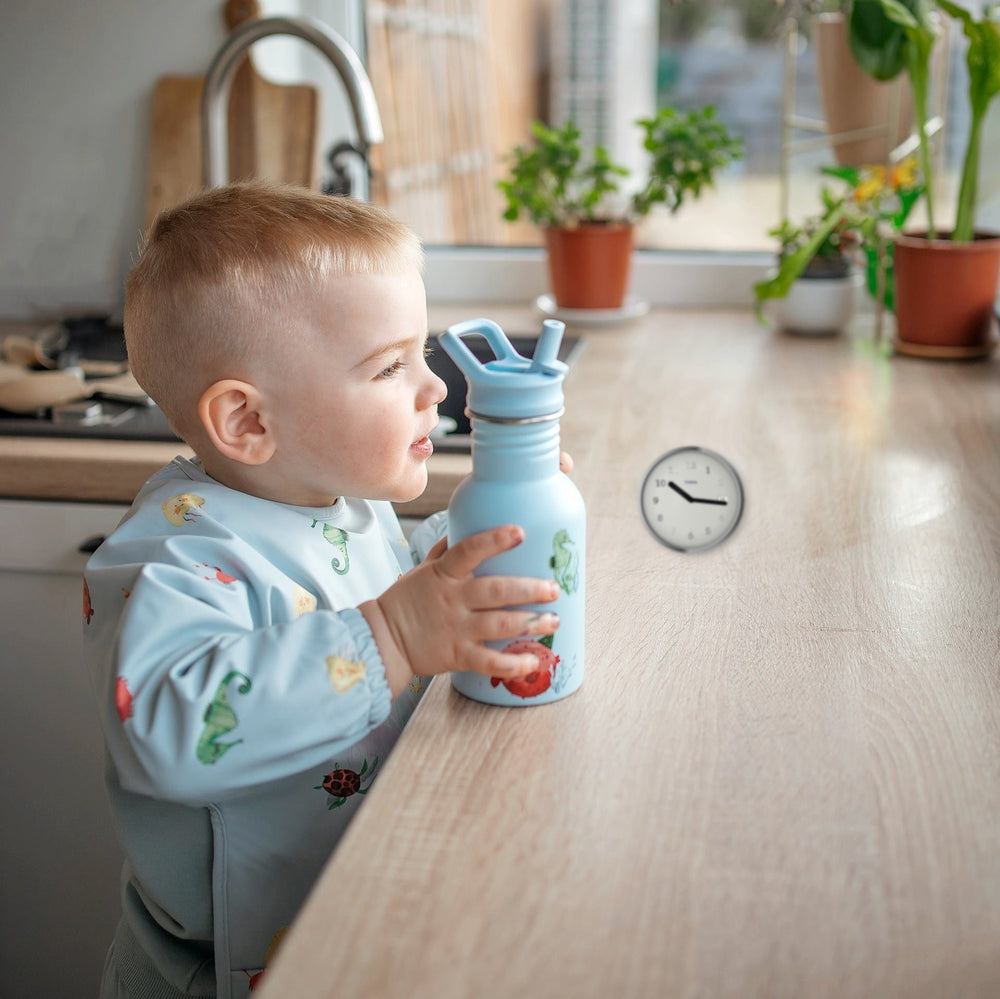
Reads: 10h16
